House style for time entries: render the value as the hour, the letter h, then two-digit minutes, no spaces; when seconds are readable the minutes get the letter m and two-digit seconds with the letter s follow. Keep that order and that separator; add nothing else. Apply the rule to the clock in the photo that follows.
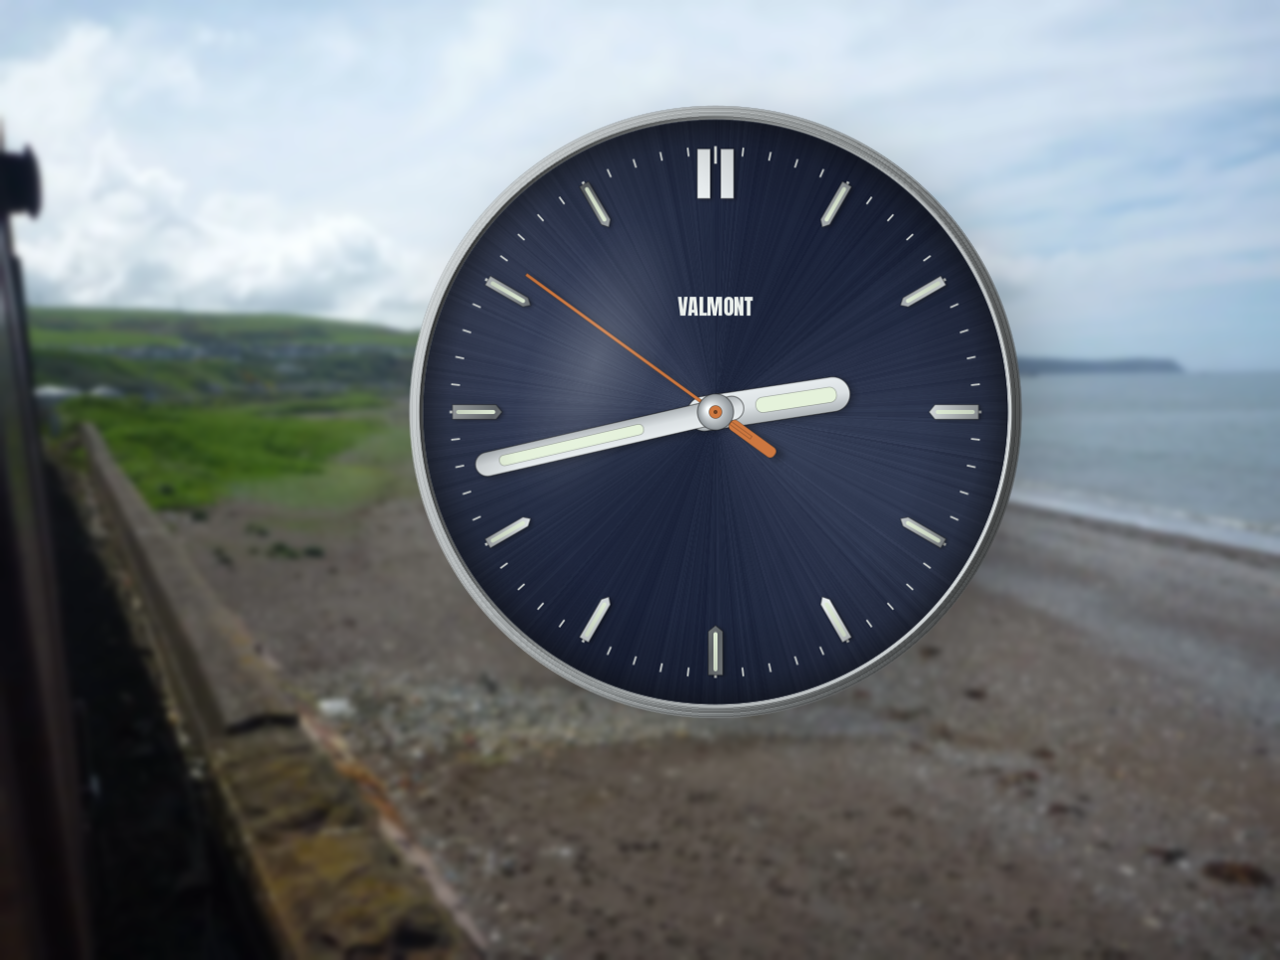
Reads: 2h42m51s
